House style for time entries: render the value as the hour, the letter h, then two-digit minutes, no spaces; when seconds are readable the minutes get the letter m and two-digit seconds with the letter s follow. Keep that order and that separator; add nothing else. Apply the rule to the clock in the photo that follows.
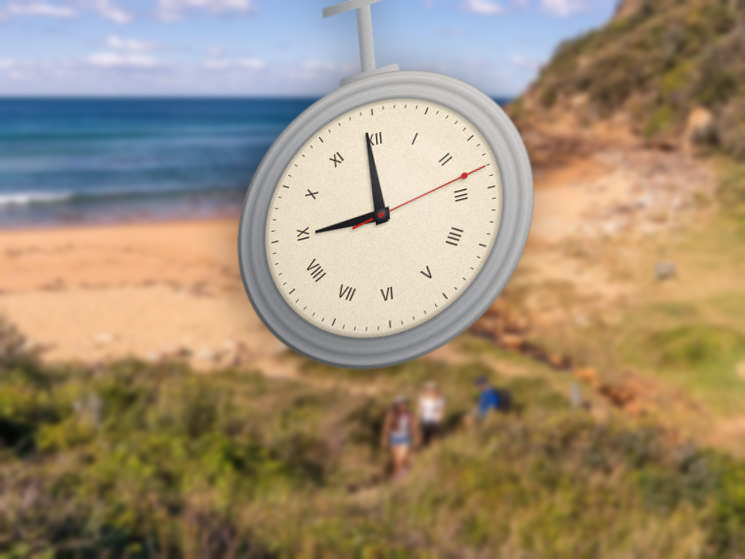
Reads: 8h59m13s
